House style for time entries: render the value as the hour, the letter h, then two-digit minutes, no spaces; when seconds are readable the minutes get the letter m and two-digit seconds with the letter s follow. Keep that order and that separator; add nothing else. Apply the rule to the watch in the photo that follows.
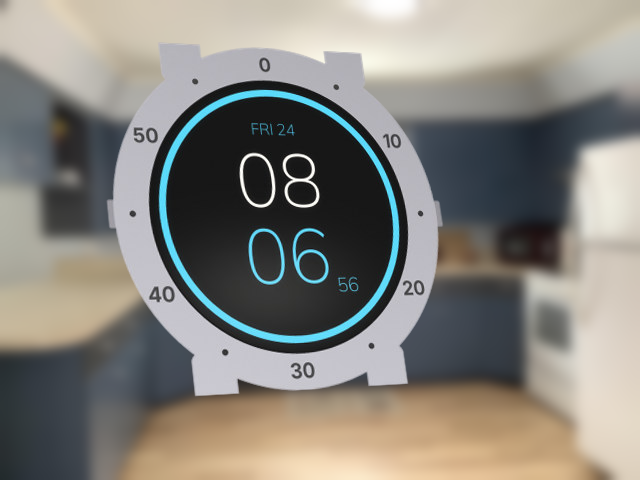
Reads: 8h06m56s
